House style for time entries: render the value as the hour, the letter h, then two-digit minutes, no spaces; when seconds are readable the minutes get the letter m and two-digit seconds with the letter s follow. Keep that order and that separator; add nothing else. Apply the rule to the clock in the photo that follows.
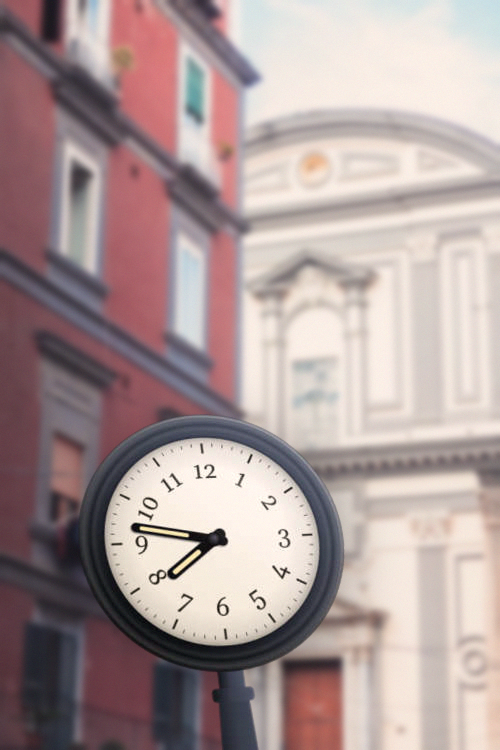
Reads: 7h47
